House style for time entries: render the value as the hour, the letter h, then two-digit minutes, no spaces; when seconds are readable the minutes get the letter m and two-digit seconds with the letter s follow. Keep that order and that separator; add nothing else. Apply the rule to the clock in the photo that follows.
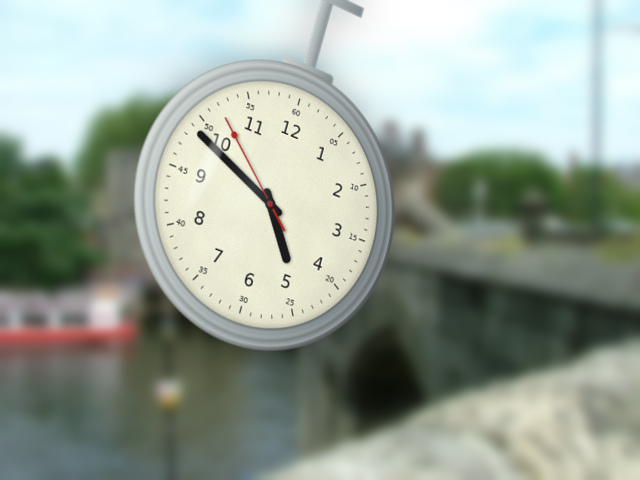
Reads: 4h48m52s
